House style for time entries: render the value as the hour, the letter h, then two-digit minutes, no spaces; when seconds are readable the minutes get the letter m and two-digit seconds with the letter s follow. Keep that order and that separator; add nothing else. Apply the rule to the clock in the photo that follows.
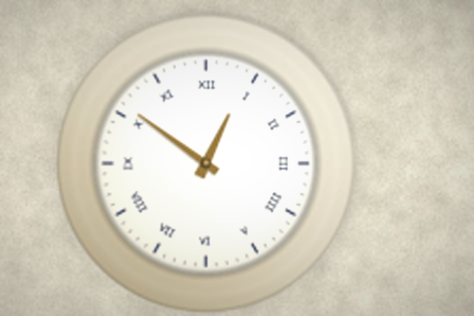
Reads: 12h51
